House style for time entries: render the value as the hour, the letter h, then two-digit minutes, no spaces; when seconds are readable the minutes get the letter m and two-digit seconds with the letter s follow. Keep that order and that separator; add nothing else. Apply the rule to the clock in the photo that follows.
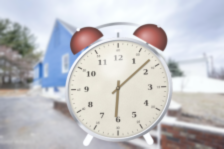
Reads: 6h08
